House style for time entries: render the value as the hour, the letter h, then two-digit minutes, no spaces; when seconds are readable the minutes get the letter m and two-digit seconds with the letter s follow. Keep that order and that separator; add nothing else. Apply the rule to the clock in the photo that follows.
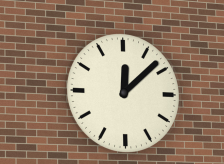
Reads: 12h08
